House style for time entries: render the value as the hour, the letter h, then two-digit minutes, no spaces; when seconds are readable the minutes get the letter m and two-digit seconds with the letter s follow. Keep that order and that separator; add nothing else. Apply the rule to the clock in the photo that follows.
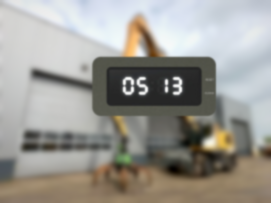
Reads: 5h13
